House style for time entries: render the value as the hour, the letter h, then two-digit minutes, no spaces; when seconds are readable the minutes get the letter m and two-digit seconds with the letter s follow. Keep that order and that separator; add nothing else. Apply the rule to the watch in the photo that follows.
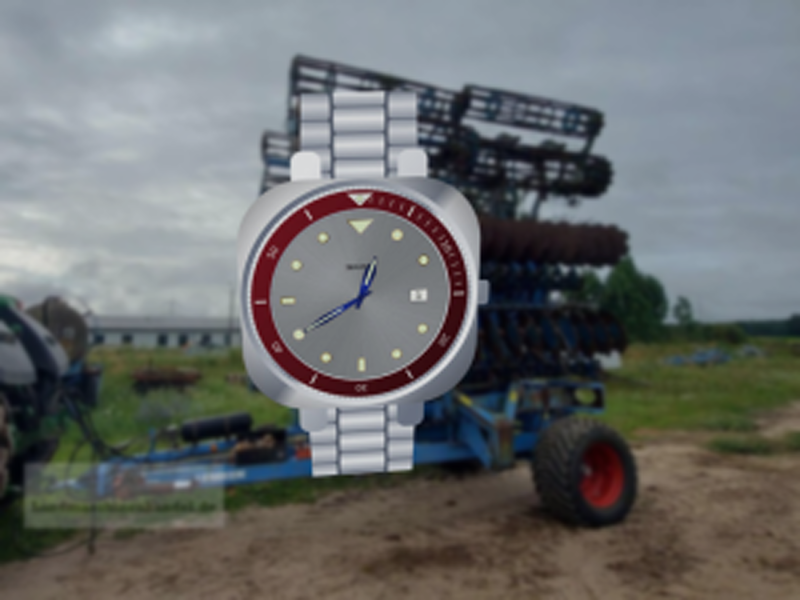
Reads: 12h40
